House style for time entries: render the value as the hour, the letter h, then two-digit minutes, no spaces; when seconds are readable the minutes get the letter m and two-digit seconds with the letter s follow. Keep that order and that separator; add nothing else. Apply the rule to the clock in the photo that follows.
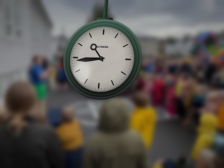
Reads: 10h44
